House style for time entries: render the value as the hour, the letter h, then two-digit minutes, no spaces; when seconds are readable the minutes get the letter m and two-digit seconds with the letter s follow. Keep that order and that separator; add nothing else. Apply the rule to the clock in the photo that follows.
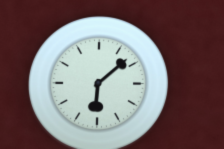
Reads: 6h08
